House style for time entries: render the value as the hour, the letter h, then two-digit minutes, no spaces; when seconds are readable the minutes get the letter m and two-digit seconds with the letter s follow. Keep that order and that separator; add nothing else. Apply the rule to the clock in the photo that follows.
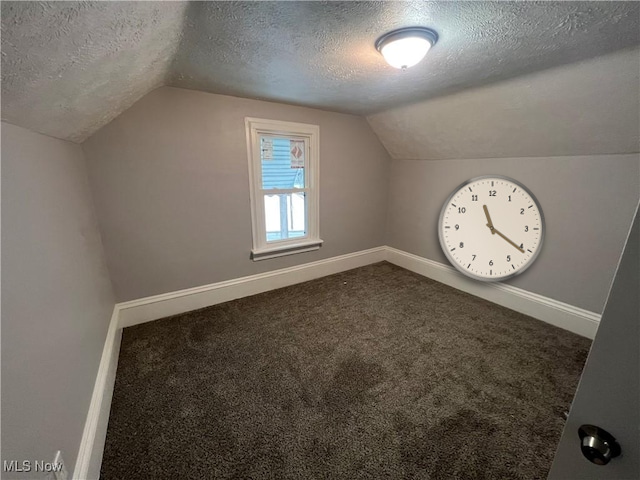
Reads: 11h21
